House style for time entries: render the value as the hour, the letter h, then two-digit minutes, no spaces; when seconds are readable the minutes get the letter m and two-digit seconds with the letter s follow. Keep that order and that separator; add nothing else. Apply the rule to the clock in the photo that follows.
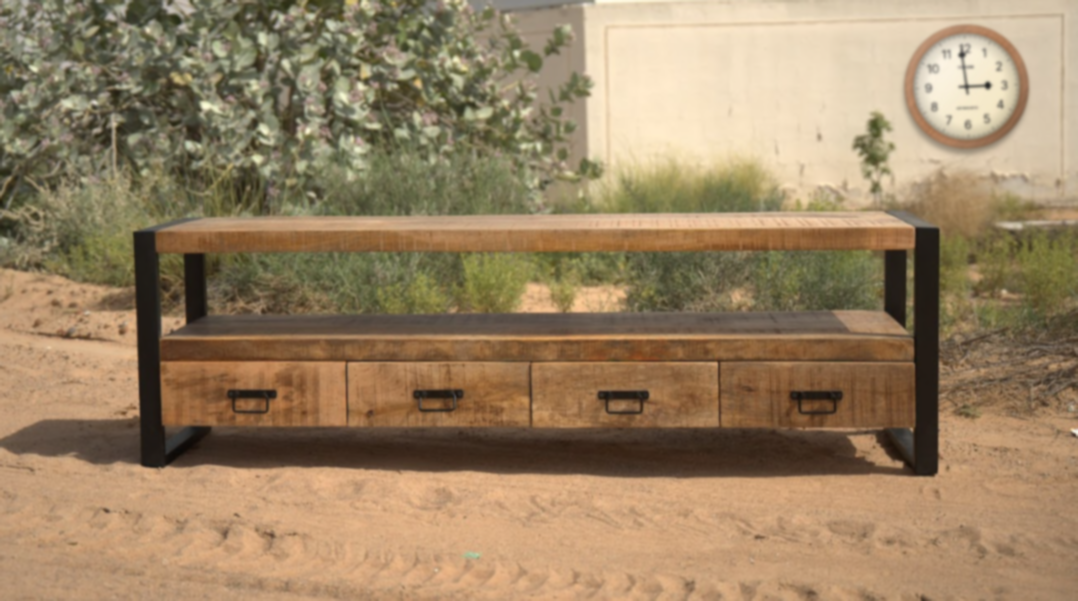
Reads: 2h59
